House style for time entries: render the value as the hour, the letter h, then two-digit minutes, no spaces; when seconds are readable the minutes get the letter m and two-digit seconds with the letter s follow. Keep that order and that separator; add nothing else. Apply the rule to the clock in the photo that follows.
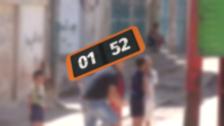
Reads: 1h52
